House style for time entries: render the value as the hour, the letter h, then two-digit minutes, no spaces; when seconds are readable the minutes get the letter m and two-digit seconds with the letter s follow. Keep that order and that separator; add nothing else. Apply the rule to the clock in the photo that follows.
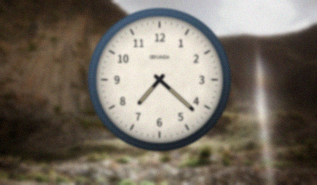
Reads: 7h22
